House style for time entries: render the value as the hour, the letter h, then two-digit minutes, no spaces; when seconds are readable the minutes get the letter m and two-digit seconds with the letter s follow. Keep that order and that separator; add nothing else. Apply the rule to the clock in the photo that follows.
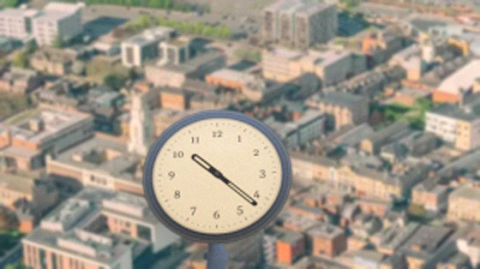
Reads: 10h22
